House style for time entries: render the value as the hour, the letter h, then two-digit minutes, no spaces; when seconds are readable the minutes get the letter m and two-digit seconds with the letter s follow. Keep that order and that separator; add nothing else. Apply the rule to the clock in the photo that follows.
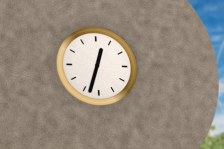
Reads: 12h33
